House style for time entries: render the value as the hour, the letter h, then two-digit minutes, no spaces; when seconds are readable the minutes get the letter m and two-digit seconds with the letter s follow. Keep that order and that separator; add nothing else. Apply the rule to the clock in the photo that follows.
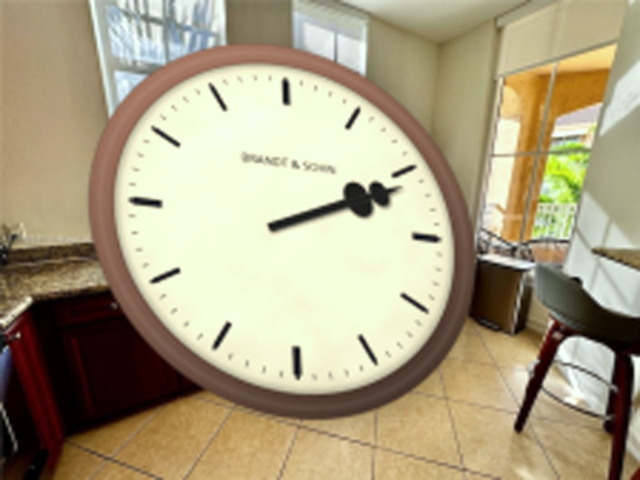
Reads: 2h11
